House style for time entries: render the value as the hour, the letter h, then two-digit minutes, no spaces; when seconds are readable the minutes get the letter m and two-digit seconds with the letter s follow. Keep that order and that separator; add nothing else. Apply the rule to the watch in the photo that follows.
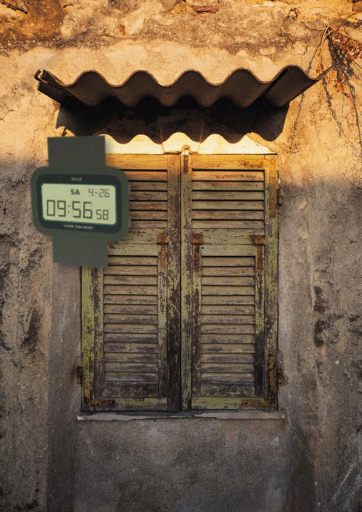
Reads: 9h56m58s
